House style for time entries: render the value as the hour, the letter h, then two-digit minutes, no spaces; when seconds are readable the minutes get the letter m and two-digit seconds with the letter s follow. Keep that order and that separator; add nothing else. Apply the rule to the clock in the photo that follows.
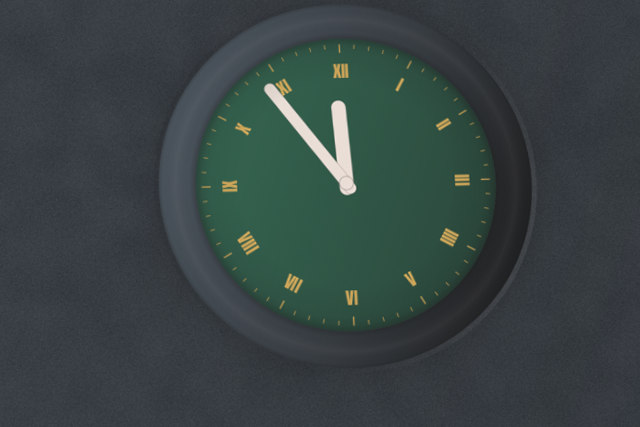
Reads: 11h54
